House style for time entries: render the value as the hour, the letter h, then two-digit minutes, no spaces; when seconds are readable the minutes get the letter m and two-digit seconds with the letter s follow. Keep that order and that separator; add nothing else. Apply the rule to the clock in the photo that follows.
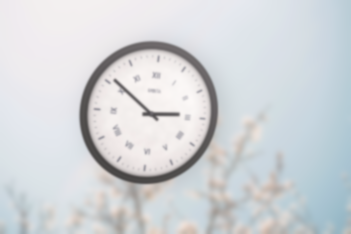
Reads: 2h51
